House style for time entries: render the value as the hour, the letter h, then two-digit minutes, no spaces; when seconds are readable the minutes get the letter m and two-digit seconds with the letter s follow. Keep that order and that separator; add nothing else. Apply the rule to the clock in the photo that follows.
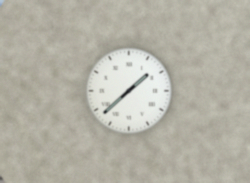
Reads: 1h38
